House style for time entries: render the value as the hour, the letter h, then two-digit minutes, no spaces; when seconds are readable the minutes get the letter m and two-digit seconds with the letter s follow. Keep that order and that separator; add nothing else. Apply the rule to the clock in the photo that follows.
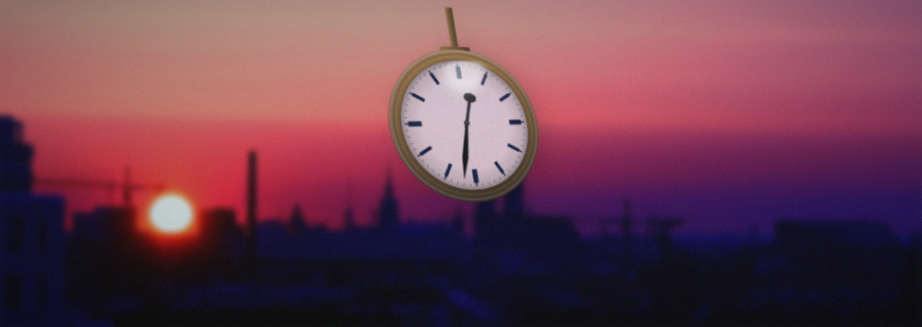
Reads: 12h32
